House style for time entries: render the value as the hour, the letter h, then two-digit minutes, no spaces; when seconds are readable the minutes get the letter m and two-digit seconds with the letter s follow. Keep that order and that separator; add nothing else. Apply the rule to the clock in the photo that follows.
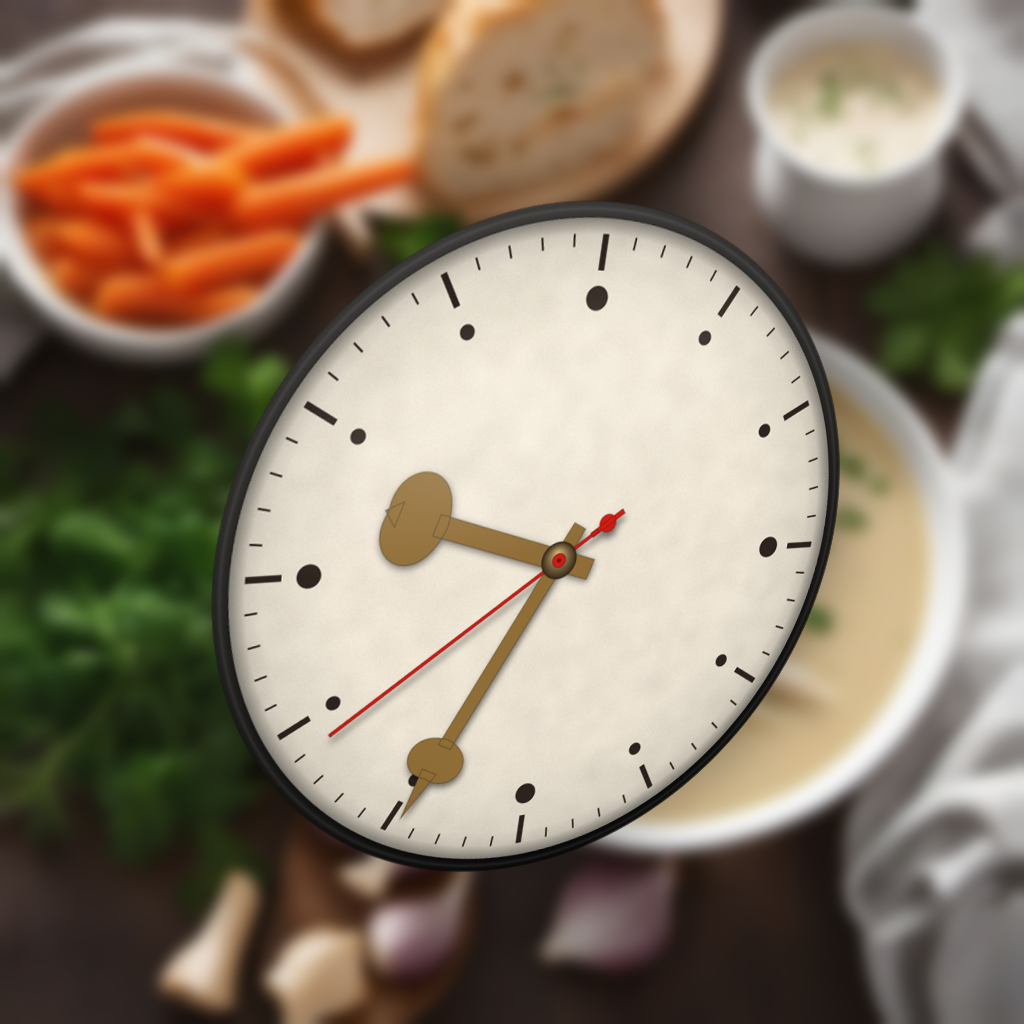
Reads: 9h34m39s
